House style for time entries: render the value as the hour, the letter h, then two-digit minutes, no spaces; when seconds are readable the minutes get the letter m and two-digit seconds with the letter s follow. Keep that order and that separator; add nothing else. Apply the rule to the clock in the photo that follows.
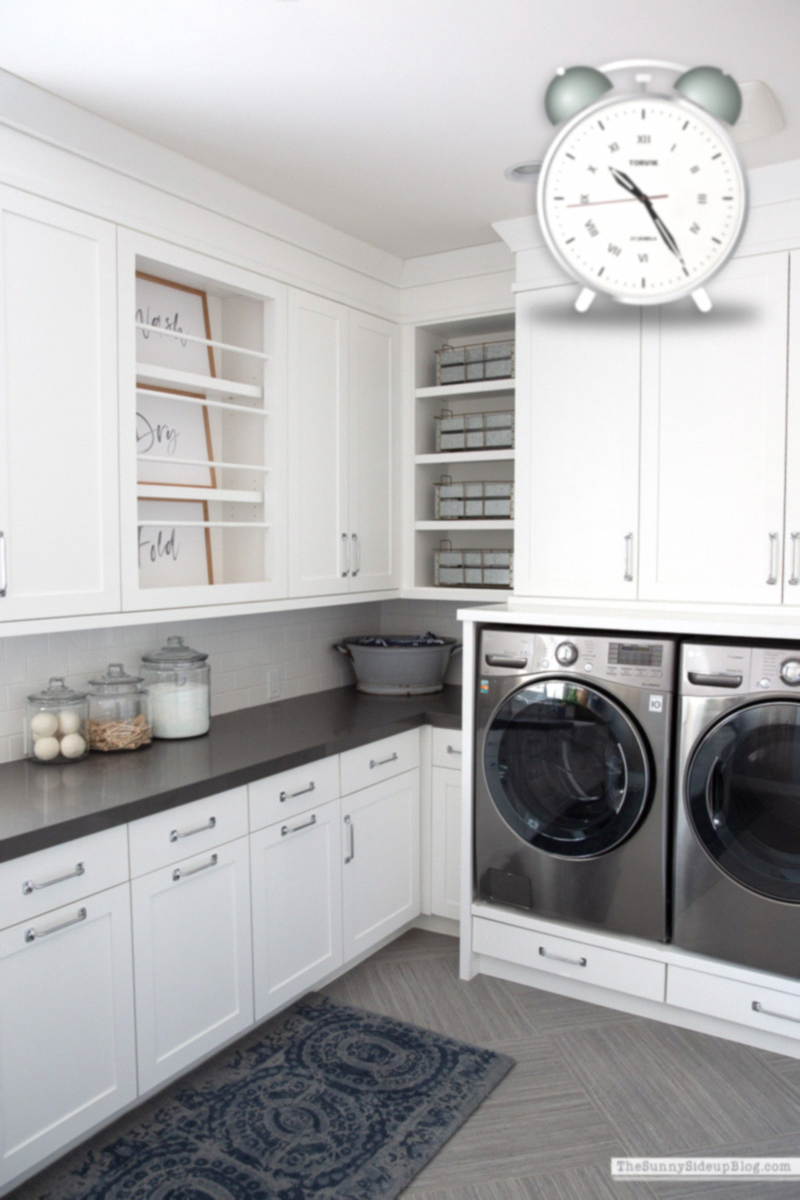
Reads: 10h24m44s
